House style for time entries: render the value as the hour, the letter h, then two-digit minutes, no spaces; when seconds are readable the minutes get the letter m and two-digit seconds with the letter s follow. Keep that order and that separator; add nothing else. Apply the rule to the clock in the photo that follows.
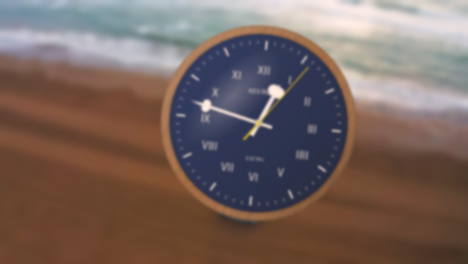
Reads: 12h47m06s
